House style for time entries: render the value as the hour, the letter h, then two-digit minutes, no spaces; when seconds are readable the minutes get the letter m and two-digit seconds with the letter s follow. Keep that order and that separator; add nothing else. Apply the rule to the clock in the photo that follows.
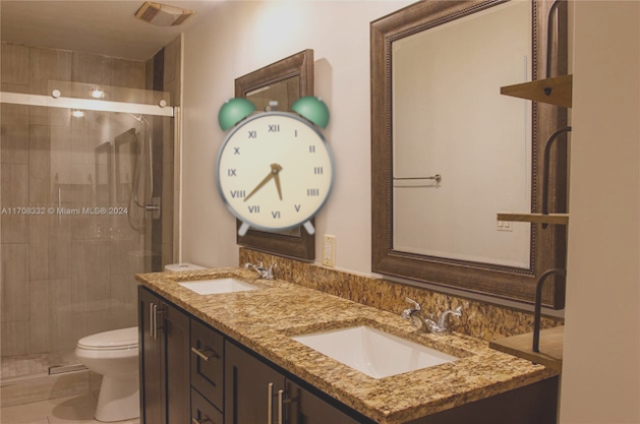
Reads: 5h38
